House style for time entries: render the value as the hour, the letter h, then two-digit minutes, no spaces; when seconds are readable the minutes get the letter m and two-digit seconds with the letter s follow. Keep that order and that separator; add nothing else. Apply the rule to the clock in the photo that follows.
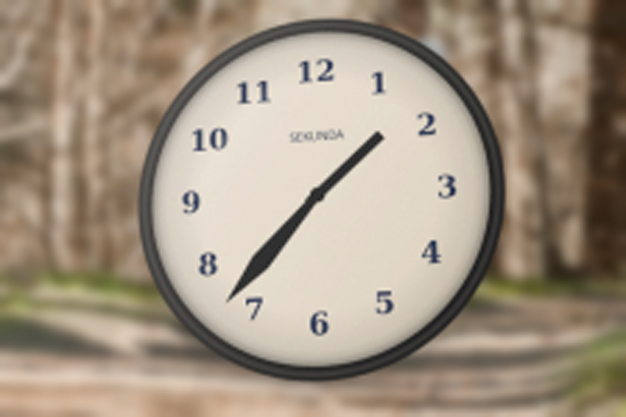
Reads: 1h37
